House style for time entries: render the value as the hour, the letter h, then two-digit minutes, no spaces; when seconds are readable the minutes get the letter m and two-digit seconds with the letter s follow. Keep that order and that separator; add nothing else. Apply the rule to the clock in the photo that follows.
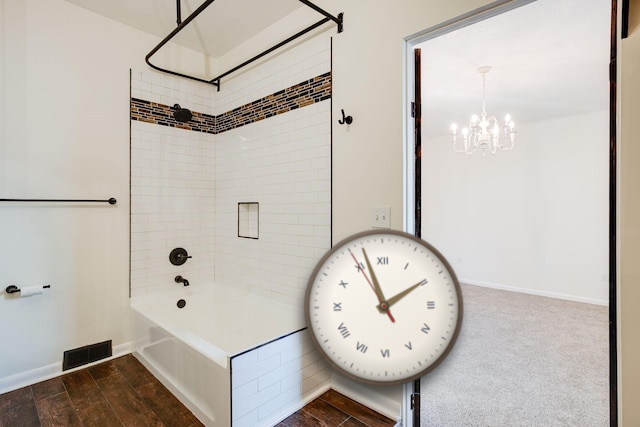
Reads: 1h56m55s
